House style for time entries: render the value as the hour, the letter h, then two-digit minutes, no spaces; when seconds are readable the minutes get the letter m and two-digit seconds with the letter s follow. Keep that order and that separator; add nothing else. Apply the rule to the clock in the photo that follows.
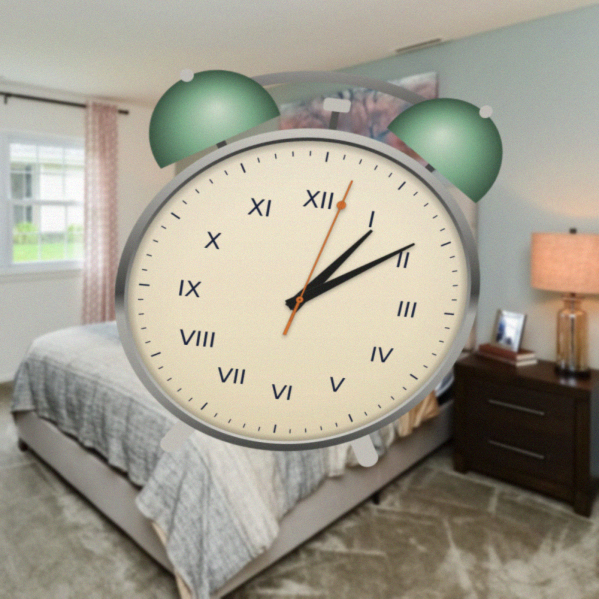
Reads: 1h09m02s
